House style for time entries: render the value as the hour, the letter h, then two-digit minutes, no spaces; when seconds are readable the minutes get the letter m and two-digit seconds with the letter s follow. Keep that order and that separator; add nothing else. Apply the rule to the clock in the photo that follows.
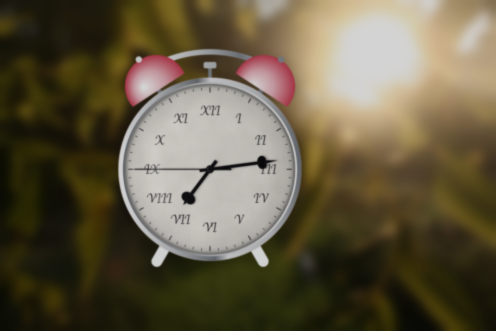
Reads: 7h13m45s
